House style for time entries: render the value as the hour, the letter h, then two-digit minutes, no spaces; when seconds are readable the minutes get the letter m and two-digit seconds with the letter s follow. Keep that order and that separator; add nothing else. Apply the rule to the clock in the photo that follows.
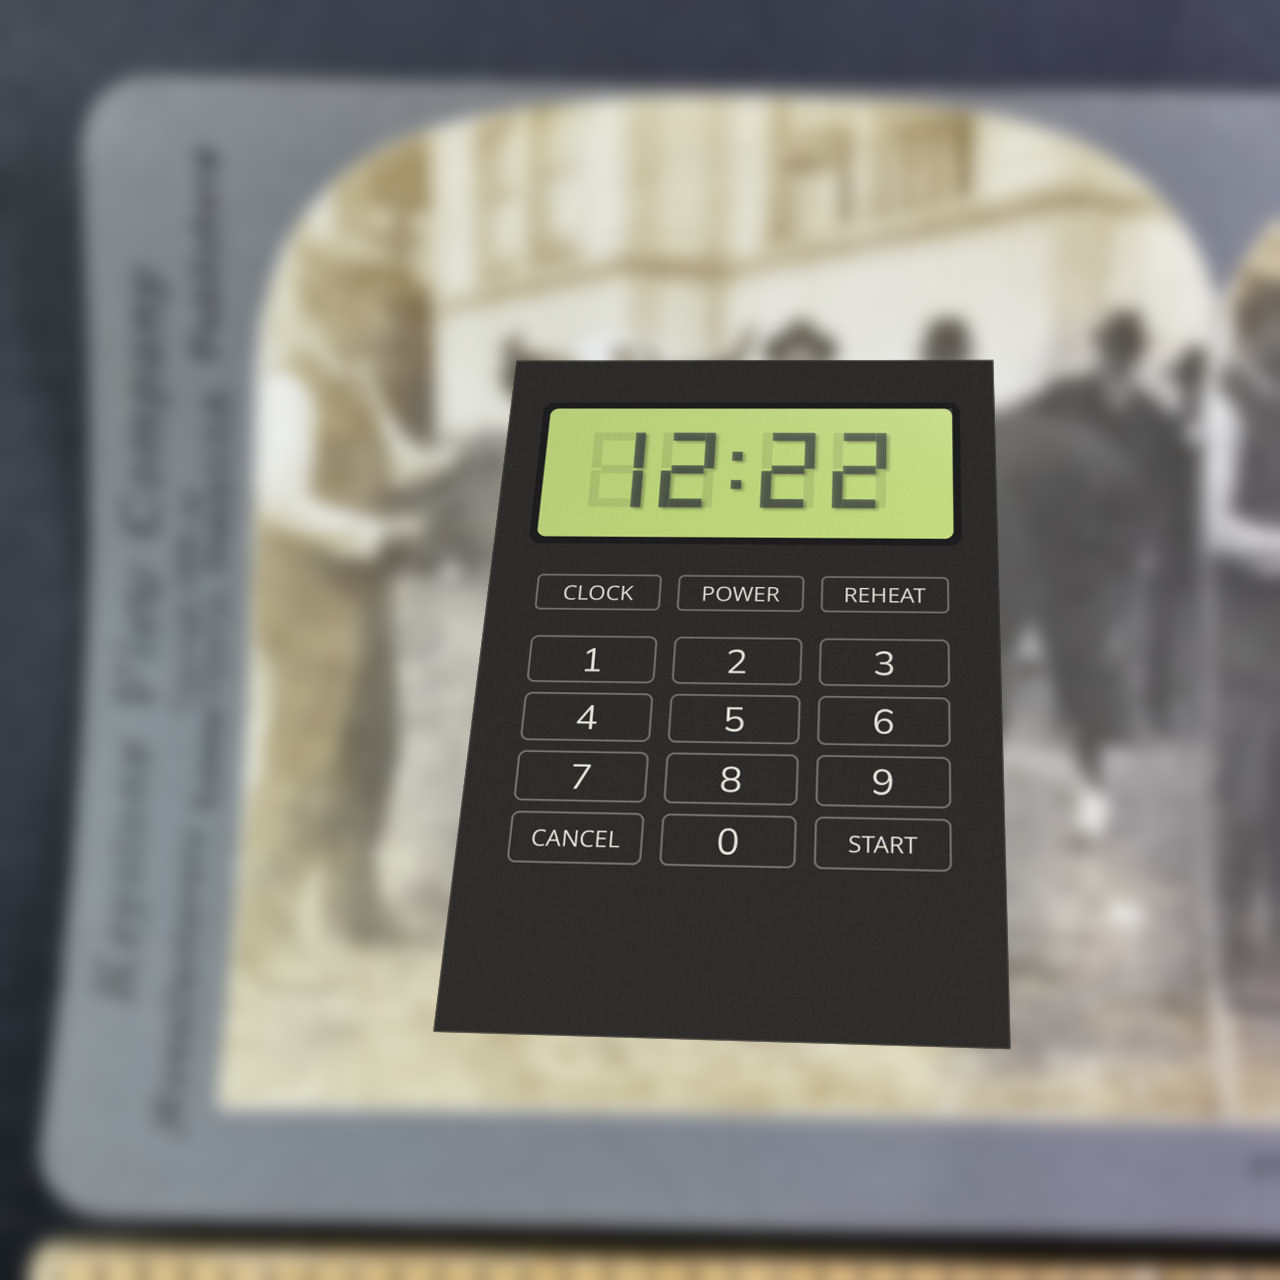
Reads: 12h22
